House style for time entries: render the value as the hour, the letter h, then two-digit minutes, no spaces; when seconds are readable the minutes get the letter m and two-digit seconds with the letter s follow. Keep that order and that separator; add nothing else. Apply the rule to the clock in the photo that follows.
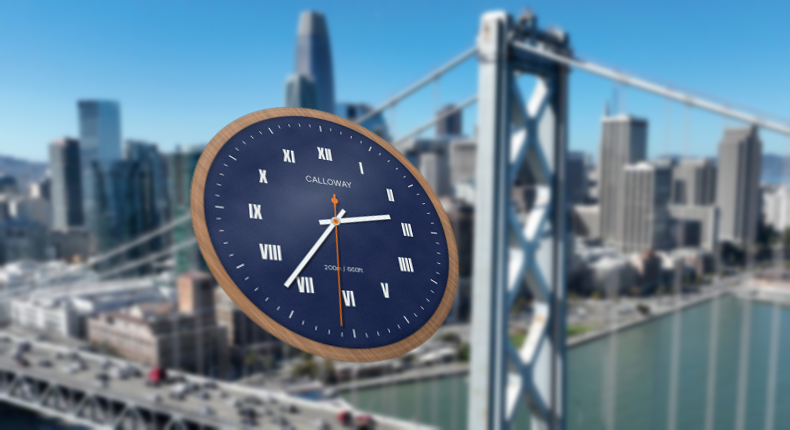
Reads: 2h36m31s
